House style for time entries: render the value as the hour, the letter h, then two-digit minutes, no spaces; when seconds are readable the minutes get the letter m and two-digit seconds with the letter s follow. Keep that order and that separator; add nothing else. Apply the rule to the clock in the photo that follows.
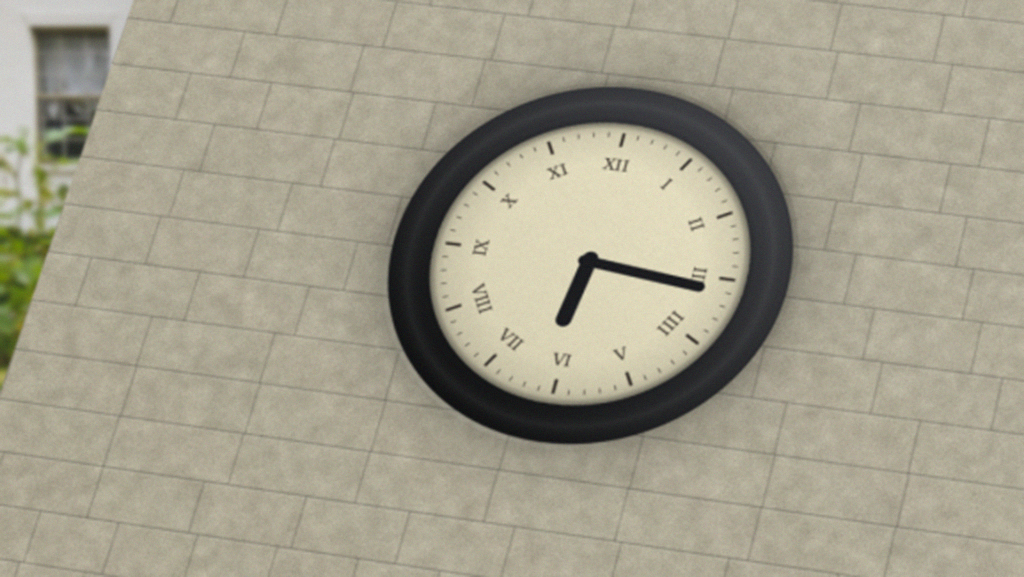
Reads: 6h16
